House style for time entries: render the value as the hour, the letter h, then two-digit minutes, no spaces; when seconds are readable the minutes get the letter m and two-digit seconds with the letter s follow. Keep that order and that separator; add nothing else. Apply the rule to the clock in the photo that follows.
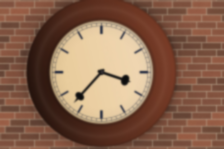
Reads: 3h37
